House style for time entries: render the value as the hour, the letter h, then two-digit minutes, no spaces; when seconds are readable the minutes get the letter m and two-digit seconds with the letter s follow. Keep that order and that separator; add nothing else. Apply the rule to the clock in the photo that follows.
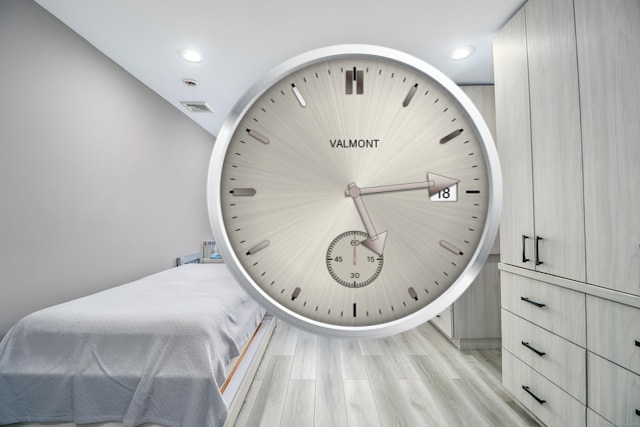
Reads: 5h14
